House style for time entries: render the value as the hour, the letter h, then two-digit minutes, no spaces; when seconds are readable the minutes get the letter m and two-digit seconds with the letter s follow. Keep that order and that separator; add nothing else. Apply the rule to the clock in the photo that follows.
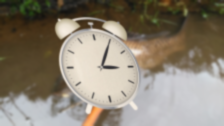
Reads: 3h05
